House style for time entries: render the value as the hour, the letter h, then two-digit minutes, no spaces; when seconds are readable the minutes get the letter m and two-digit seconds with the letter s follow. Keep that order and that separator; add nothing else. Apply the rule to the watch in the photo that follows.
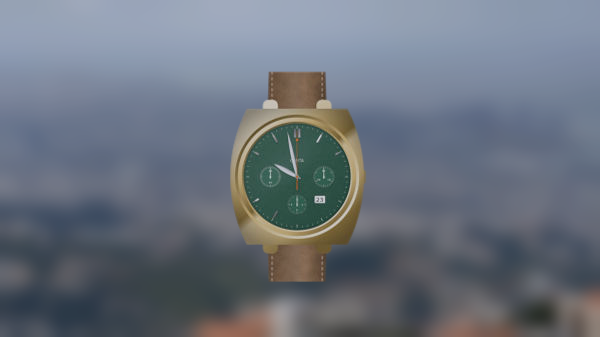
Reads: 9h58
